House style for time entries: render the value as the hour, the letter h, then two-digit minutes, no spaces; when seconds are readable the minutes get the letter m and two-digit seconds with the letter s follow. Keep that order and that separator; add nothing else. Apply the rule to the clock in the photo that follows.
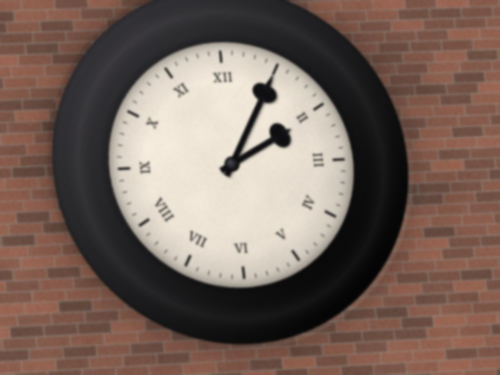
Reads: 2h05
